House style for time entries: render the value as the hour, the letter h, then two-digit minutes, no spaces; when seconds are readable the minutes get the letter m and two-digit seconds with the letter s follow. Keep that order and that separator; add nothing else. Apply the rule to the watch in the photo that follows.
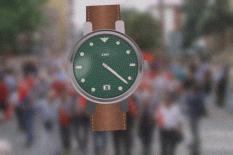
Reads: 4h22
